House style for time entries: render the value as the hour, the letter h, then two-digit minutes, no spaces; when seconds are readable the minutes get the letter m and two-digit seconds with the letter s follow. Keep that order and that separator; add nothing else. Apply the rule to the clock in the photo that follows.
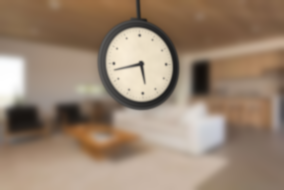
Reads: 5h43
